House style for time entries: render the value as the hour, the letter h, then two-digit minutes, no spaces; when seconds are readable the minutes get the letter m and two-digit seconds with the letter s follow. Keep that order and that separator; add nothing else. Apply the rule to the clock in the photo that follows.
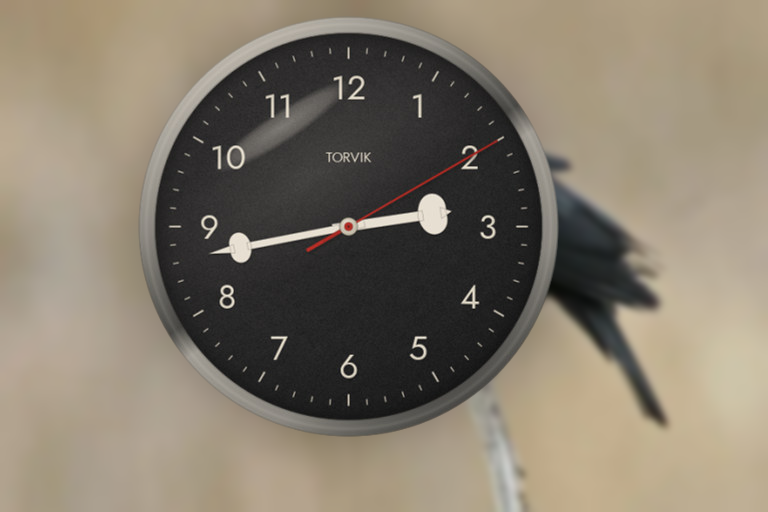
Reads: 2h43m10s
